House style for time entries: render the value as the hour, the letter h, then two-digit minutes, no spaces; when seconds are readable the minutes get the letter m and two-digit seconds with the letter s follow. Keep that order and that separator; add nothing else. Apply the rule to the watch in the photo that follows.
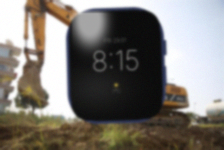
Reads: 8h15
